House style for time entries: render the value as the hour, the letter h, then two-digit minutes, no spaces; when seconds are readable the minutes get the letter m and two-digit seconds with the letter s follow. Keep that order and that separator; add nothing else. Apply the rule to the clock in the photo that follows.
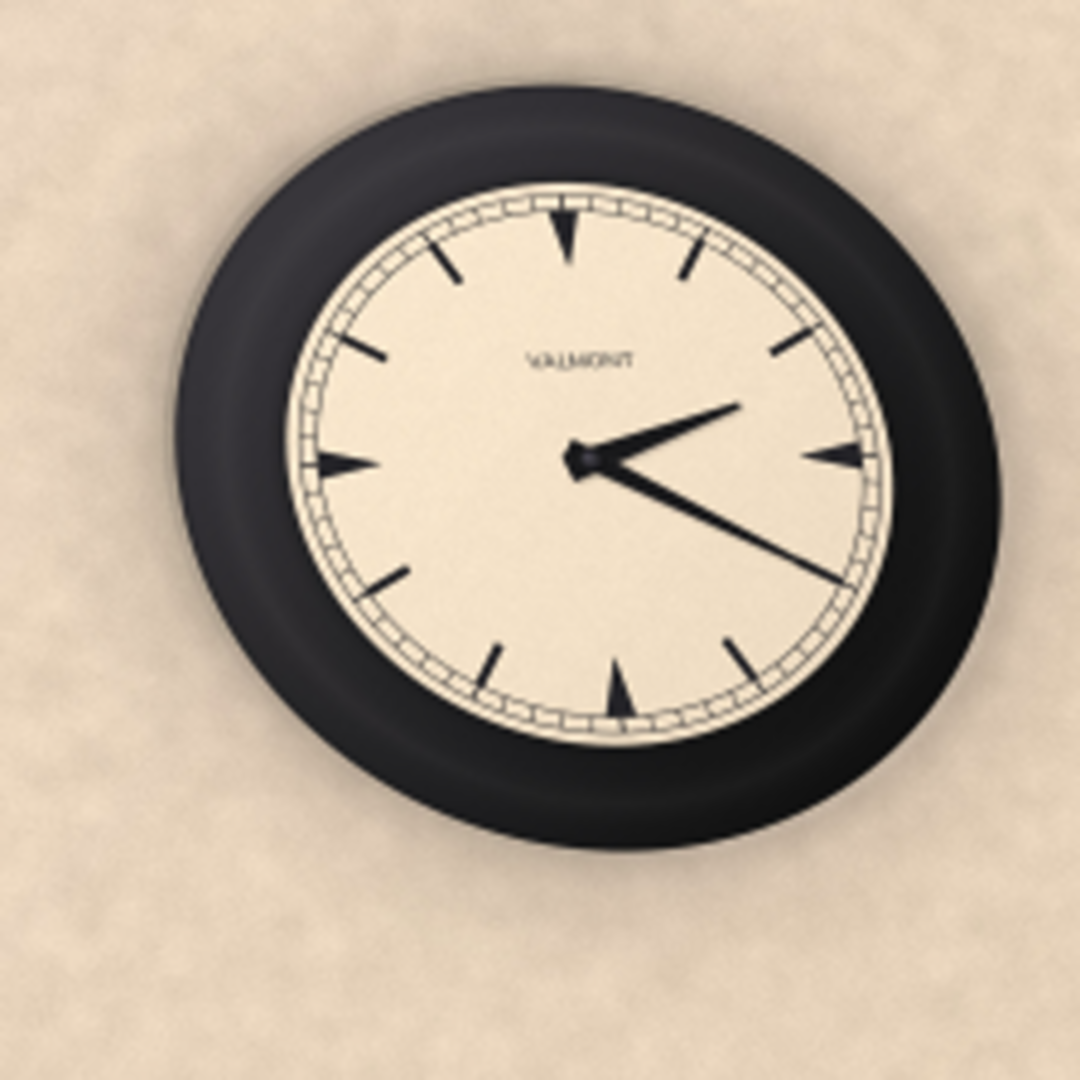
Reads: 2h20
